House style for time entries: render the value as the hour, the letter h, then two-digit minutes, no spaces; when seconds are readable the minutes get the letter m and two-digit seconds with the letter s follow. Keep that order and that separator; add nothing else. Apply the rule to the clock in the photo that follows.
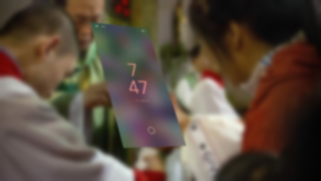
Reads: 7h47
